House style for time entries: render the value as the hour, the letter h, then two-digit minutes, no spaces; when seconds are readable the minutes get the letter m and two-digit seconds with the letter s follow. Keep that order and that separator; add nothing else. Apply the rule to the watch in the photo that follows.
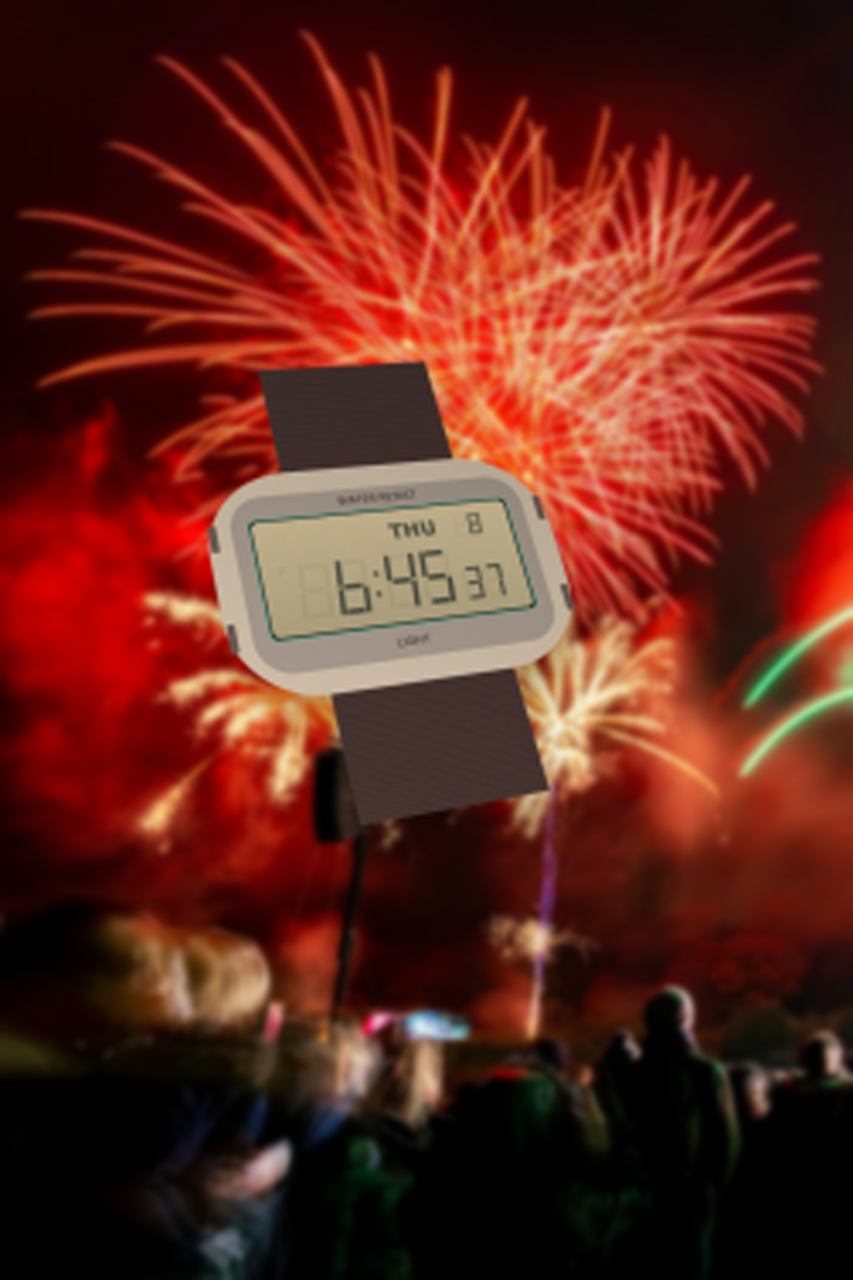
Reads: 6h45m37s
